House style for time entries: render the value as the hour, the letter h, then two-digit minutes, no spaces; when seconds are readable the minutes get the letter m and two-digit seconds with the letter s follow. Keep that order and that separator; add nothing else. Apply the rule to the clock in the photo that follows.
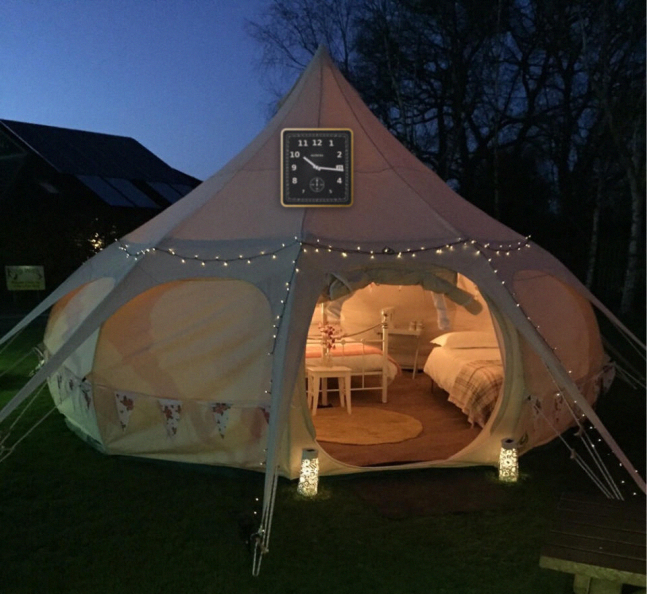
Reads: 10h16
